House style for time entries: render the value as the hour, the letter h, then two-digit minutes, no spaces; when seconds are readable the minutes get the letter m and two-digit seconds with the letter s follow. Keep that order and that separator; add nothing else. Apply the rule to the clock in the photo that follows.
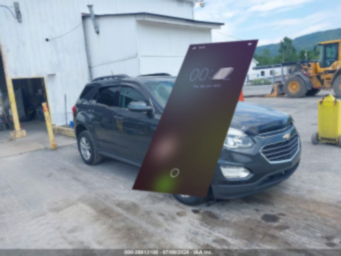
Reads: 0h42
